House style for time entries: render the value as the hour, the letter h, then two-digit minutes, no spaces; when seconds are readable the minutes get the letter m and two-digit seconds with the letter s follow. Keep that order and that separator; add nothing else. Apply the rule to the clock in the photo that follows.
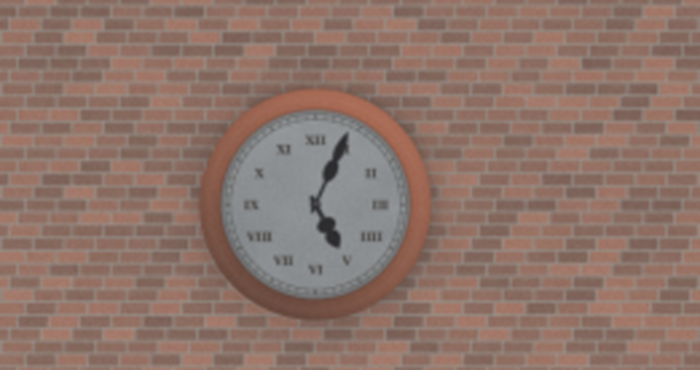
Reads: 5h04
